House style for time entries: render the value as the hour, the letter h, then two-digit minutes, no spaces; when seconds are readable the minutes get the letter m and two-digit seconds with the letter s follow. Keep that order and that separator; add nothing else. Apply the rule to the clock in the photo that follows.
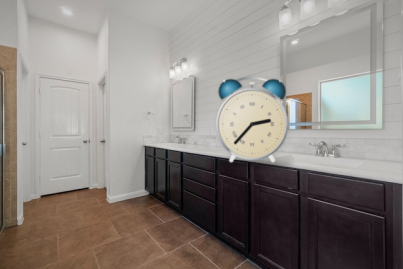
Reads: 2h37
